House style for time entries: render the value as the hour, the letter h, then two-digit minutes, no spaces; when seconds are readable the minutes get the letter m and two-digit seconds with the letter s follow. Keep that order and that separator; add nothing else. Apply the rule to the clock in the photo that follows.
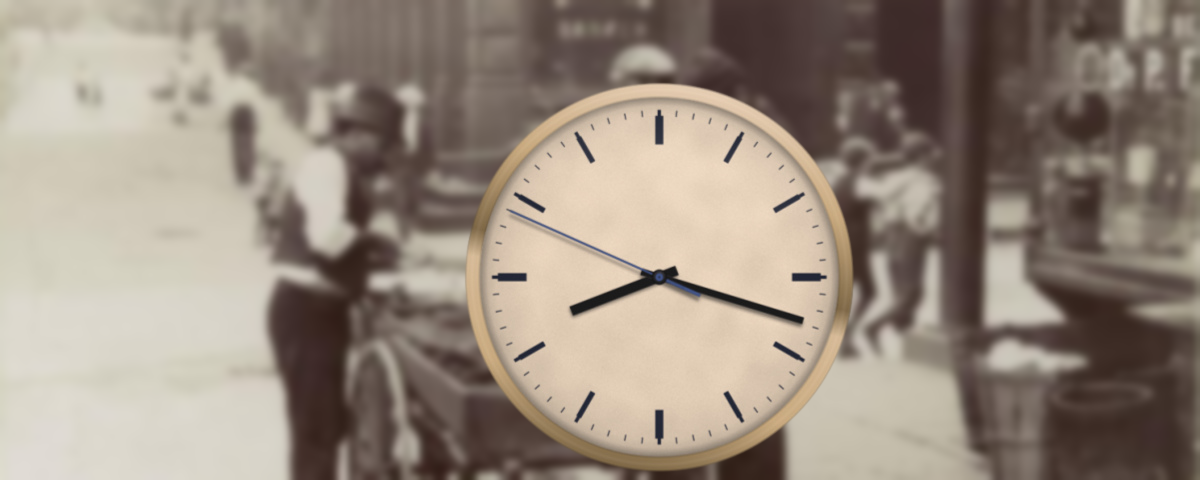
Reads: 8h17m49s
